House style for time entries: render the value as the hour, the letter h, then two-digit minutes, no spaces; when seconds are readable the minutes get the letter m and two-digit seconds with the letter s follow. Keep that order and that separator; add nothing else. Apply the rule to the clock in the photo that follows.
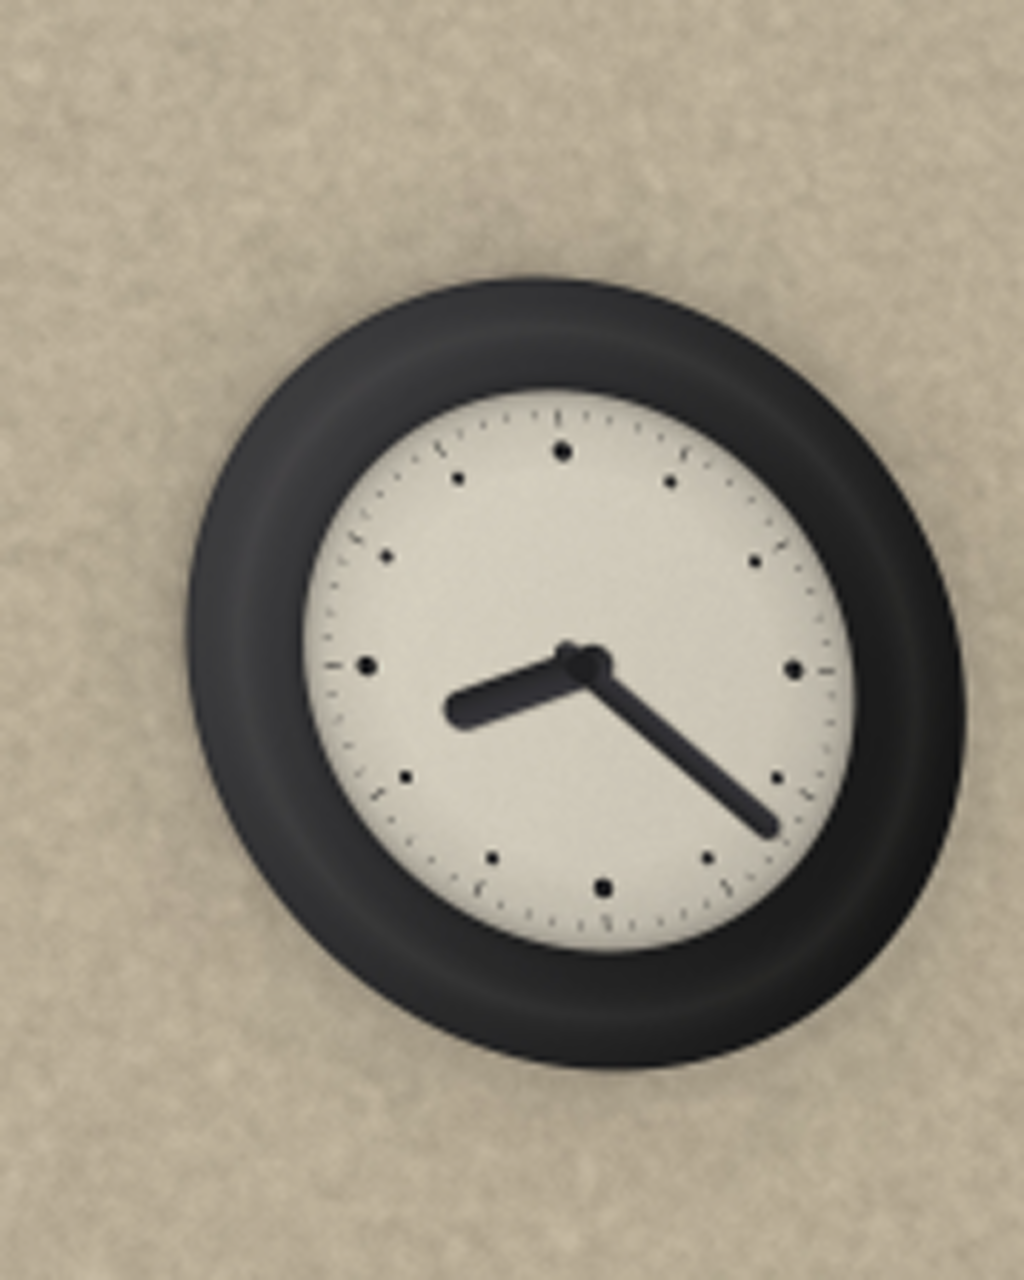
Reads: 8h22
